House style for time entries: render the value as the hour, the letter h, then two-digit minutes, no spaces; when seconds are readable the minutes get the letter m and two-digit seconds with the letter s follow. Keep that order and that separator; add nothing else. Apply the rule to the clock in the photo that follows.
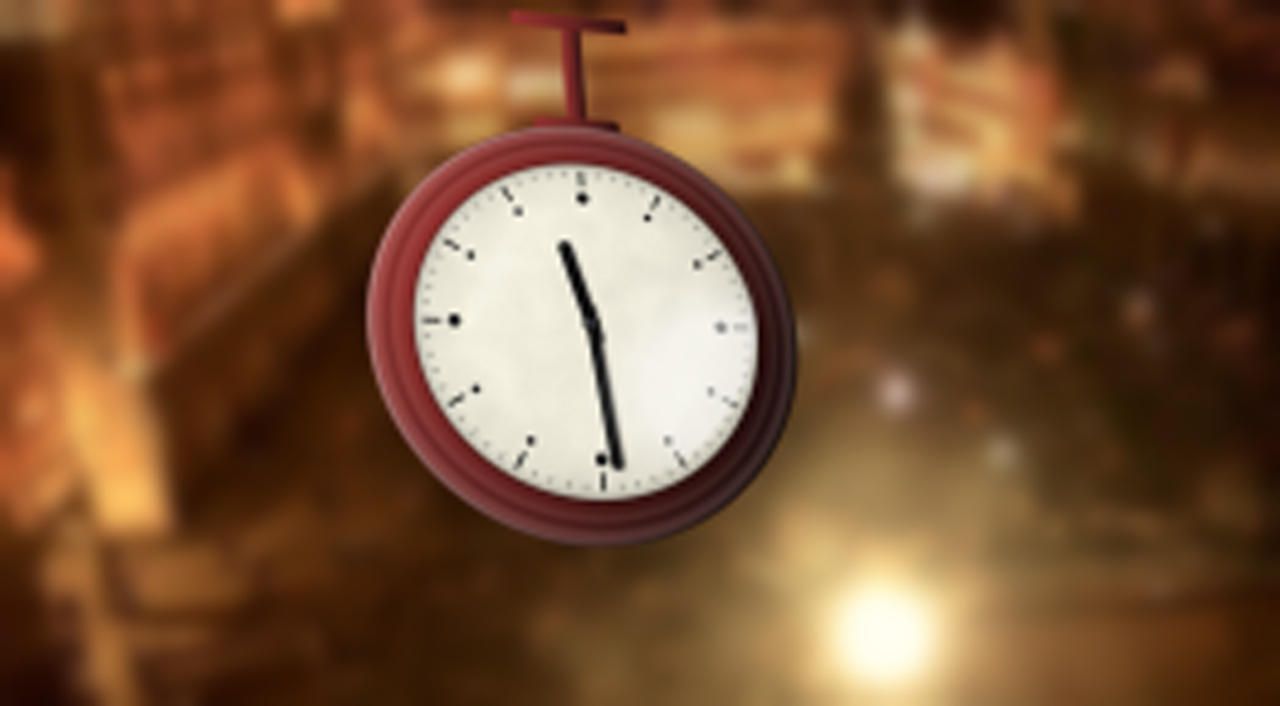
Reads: 11h29
